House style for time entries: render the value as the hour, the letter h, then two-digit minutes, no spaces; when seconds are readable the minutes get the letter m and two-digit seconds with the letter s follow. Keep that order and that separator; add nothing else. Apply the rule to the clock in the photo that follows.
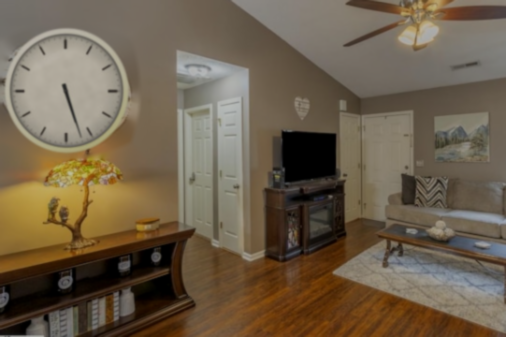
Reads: 5h27
